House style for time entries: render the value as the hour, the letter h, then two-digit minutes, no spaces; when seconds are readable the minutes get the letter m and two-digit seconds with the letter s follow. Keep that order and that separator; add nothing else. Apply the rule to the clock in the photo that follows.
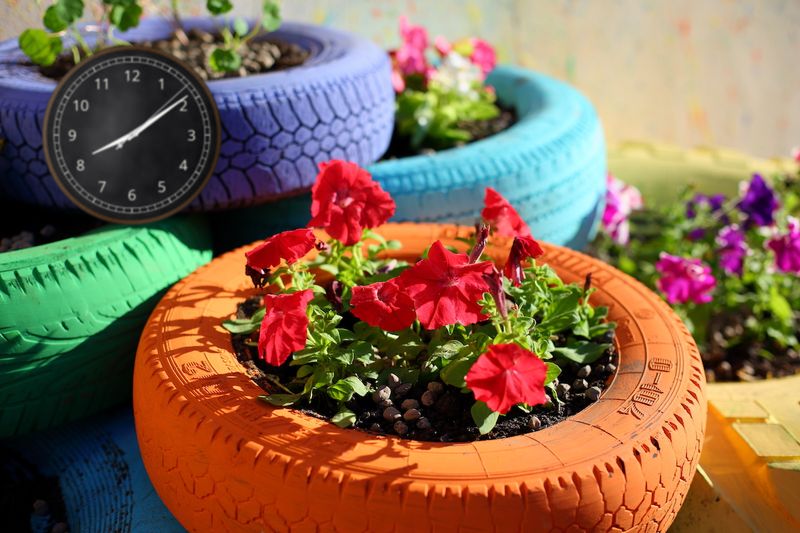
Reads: 8h09m08s
